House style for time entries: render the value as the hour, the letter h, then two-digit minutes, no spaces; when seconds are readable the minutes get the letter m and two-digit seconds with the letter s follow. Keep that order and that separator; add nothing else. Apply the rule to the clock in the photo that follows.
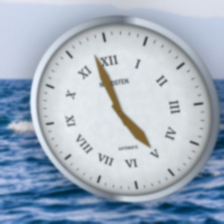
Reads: 4h58
